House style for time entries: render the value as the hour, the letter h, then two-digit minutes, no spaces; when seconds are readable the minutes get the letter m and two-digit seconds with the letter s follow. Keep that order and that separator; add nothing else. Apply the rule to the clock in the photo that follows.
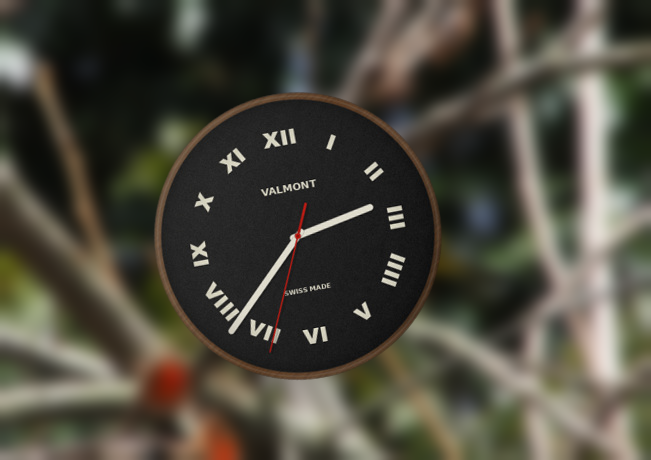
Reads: 2h37m34s
